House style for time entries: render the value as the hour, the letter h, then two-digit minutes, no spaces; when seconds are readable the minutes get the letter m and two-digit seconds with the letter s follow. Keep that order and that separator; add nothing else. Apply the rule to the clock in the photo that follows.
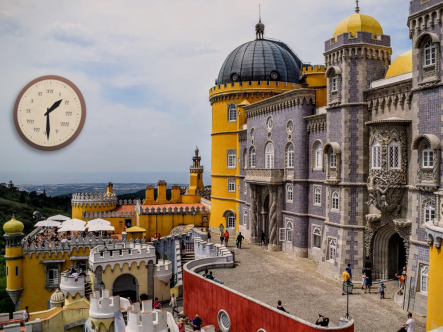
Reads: 1h29
